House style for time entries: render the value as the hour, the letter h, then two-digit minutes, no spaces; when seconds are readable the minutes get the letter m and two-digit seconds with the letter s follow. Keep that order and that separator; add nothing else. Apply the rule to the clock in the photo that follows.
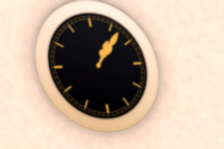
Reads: 1h07
